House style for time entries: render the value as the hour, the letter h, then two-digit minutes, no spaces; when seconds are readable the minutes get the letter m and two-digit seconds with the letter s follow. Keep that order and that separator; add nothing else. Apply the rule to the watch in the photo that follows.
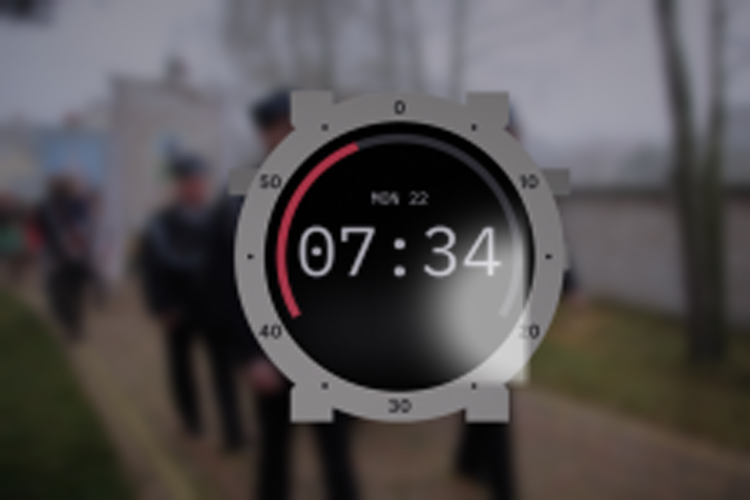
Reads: 7h34
